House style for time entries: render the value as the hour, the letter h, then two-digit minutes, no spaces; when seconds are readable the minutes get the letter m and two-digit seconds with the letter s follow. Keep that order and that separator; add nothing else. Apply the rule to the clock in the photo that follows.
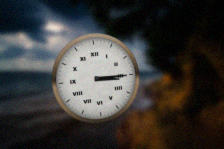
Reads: 3h15
